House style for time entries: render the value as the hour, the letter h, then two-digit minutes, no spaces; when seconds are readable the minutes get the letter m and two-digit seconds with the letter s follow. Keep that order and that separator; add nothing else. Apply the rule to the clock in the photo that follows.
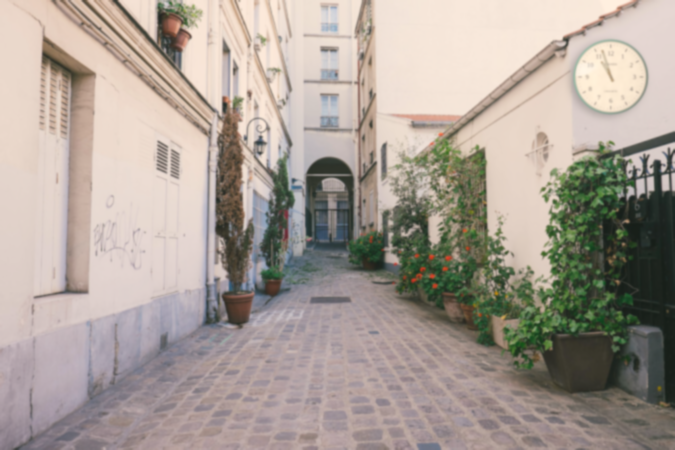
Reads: 10h57
